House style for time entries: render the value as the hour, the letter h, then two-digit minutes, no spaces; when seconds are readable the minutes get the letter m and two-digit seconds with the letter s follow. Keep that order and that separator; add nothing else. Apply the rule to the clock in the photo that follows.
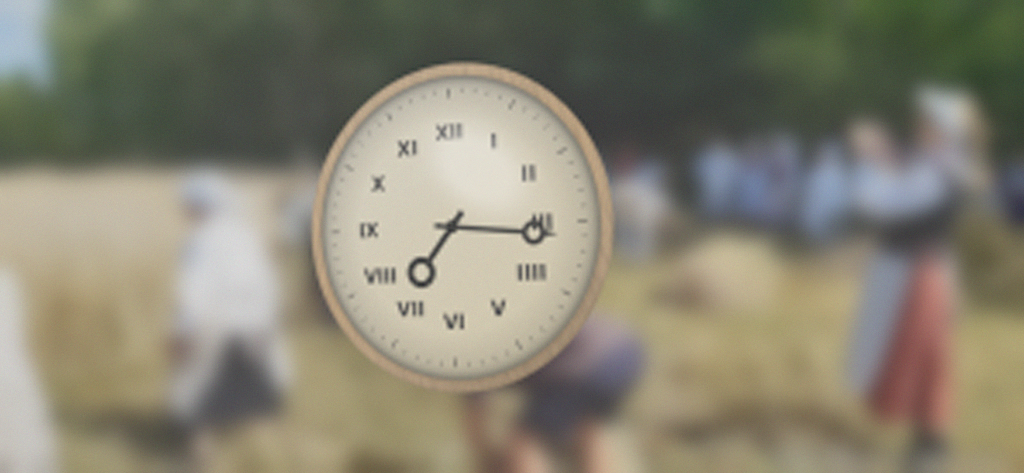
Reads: 7h16
